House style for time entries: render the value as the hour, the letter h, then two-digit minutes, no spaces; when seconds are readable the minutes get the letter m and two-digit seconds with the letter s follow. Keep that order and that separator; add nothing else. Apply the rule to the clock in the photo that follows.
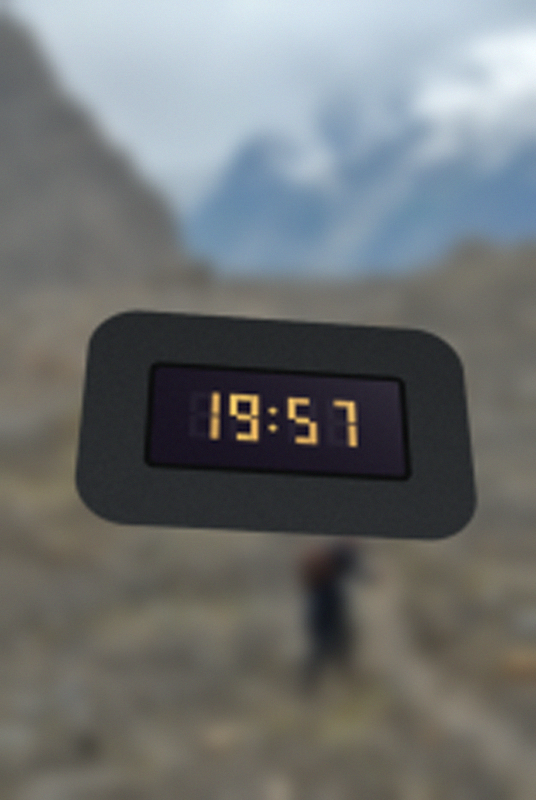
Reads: 19h57
